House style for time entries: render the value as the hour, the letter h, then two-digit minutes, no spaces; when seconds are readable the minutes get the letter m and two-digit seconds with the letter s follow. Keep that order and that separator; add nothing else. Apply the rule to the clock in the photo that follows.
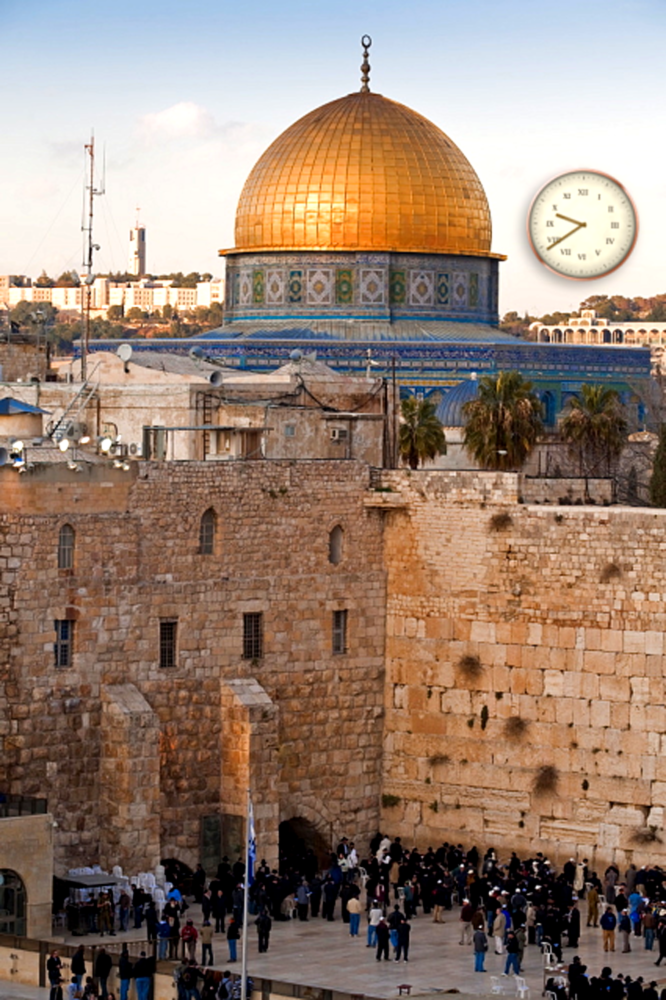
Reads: 9h39
